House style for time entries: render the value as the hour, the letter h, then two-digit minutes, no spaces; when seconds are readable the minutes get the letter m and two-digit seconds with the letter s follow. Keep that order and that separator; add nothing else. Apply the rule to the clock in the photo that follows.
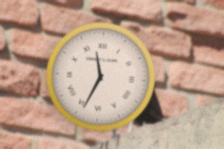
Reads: 11h34
